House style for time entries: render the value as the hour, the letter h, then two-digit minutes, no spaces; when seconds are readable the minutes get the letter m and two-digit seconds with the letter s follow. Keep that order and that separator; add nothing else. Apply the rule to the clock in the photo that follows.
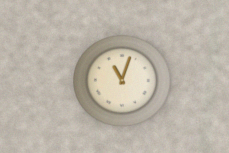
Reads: 11h03
